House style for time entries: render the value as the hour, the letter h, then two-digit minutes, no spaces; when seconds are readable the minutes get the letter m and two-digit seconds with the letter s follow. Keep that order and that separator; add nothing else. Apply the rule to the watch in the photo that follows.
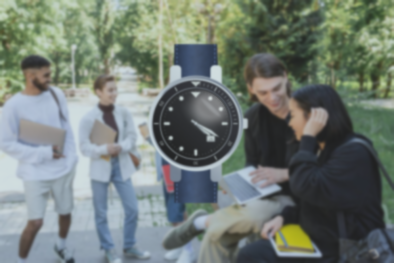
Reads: 4h20
